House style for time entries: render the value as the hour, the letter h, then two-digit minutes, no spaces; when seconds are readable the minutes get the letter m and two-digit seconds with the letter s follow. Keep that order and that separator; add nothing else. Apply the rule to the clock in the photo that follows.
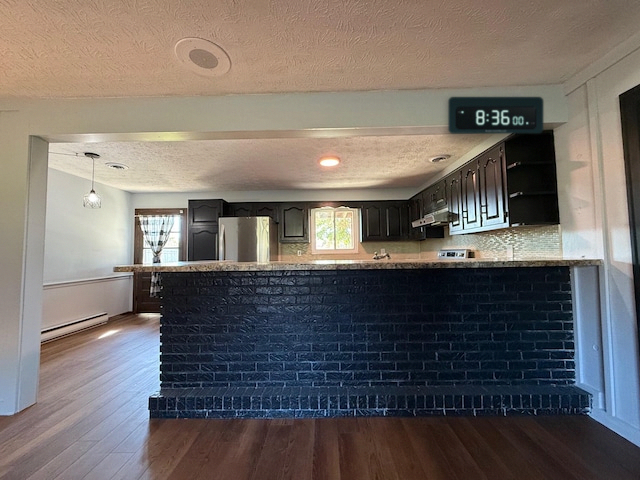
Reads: 8h36
